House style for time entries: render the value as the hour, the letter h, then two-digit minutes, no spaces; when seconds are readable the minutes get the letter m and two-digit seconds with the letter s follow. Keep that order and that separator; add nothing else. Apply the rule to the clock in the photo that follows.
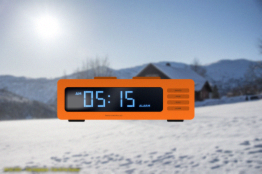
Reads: 5h15
